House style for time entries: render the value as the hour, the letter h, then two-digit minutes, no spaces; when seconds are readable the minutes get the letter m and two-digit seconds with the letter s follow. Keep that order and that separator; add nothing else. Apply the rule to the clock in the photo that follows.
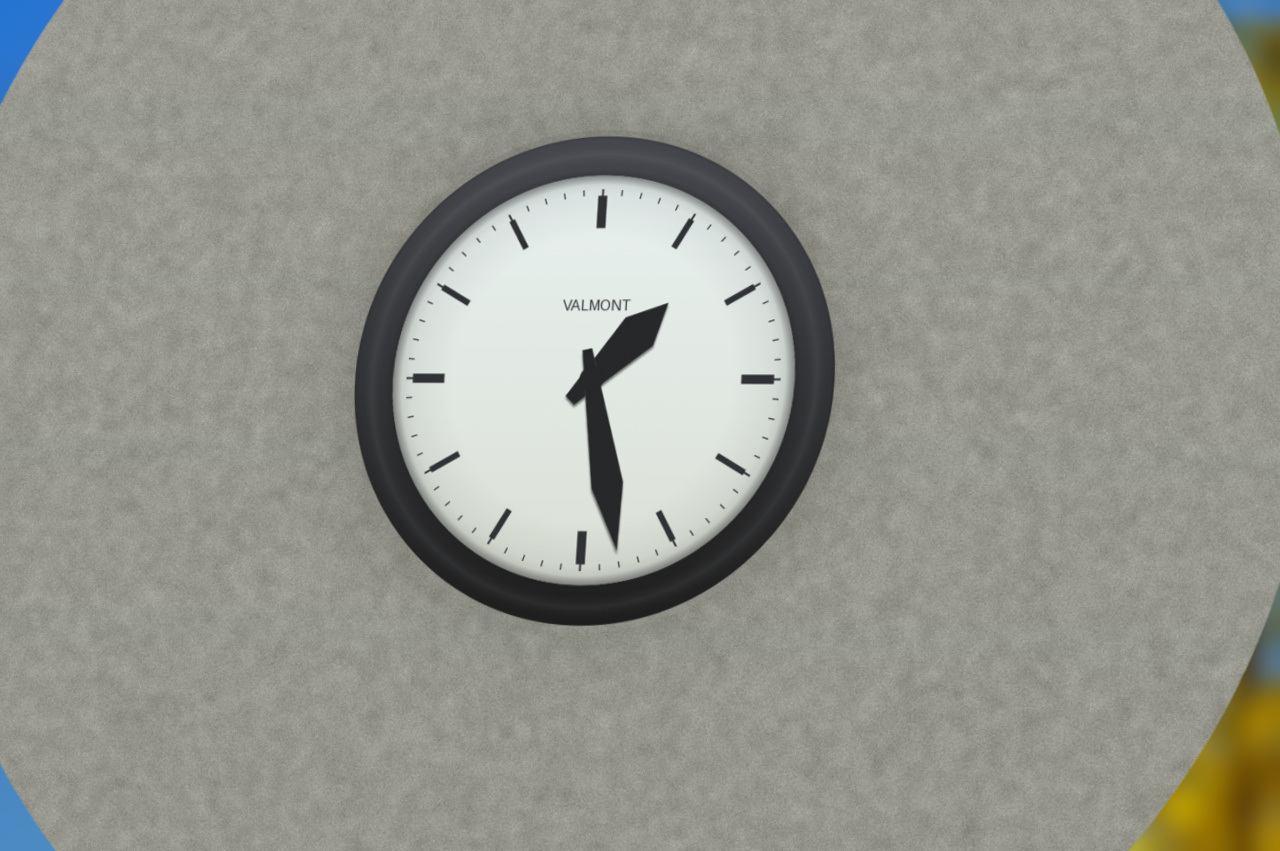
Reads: 1h28
